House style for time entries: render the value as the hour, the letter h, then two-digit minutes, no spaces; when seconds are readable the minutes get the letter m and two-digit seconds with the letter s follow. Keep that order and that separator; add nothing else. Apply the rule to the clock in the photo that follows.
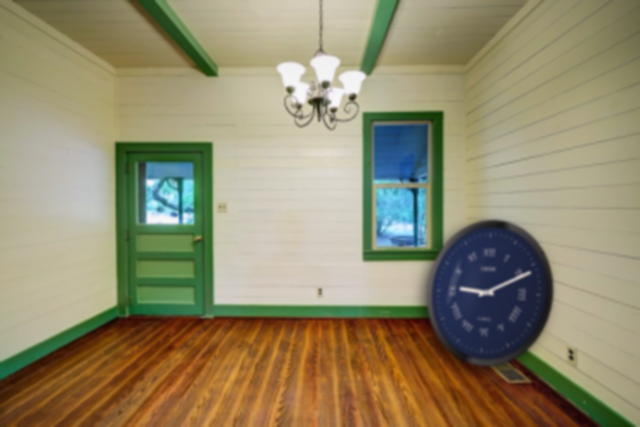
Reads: 9h11
